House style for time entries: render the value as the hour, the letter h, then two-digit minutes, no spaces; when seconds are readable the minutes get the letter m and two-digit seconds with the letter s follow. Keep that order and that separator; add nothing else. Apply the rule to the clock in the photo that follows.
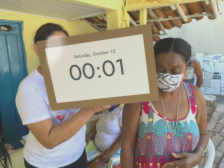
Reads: 0h01
